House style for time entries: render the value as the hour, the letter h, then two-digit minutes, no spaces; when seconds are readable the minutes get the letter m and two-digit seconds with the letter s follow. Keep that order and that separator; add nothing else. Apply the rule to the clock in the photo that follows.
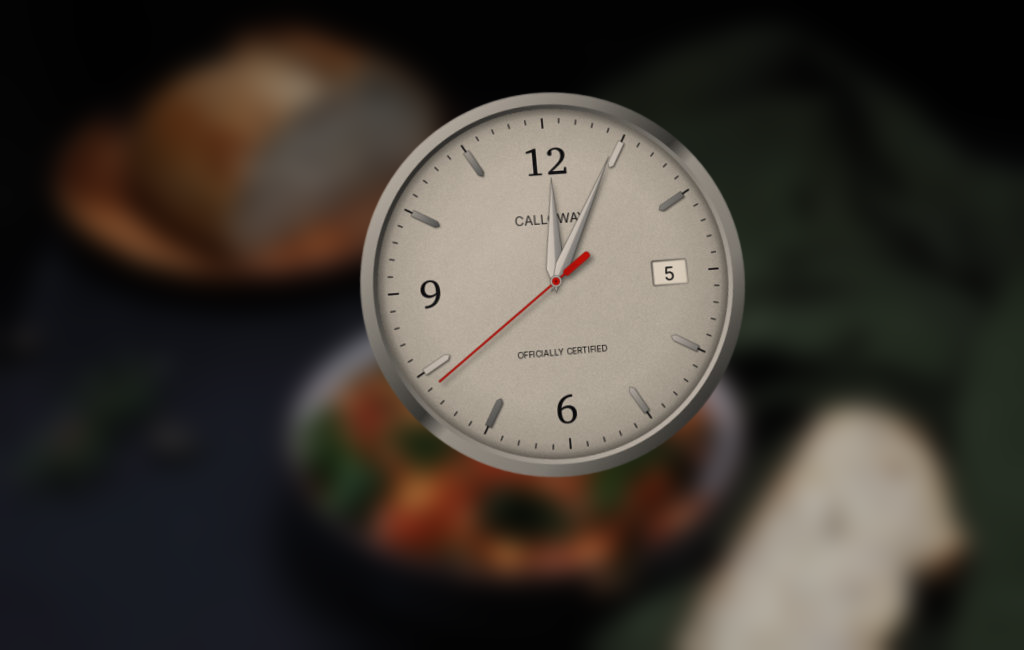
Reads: 12h04m39s
